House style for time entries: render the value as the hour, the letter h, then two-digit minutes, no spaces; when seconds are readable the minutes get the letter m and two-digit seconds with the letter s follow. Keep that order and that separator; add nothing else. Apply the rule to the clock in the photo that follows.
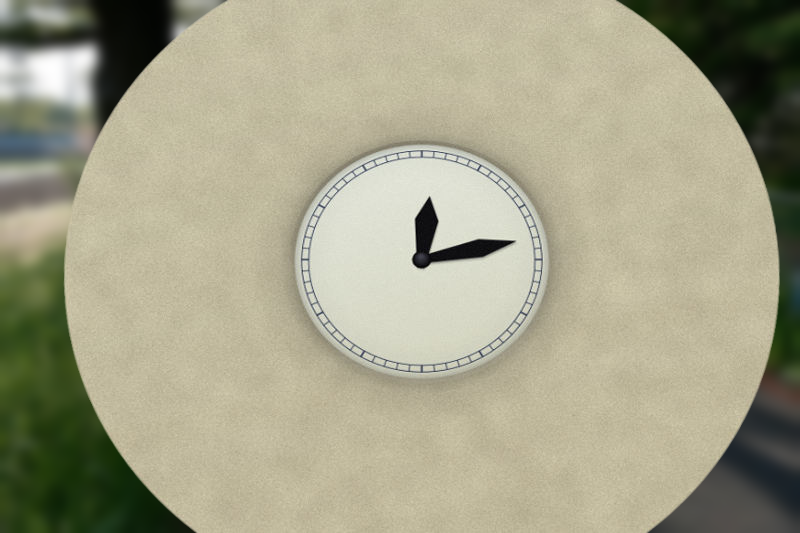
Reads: 12h13
